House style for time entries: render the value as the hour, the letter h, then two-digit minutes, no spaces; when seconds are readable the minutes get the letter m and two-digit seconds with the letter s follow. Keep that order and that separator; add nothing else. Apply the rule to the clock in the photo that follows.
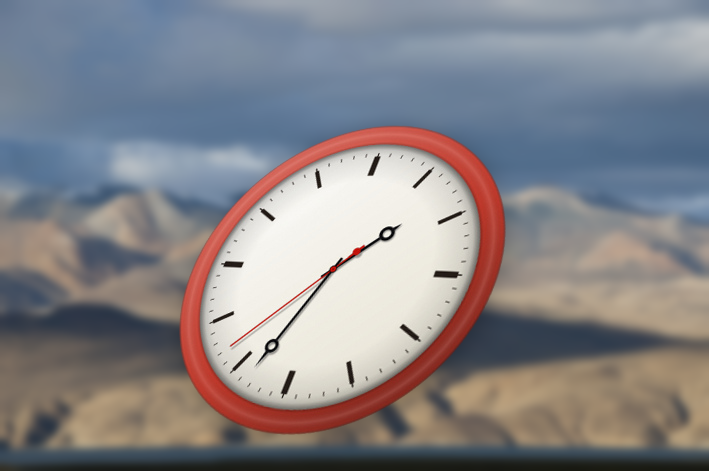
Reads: 1h33m37s
